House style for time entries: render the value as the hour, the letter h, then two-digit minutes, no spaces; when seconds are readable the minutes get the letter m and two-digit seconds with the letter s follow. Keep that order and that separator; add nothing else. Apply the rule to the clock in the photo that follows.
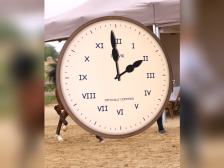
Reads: 1h59
